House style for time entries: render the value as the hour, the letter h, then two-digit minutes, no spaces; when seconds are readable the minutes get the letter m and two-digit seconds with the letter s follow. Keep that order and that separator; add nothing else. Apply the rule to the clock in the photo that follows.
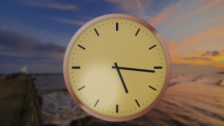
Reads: 5h16
